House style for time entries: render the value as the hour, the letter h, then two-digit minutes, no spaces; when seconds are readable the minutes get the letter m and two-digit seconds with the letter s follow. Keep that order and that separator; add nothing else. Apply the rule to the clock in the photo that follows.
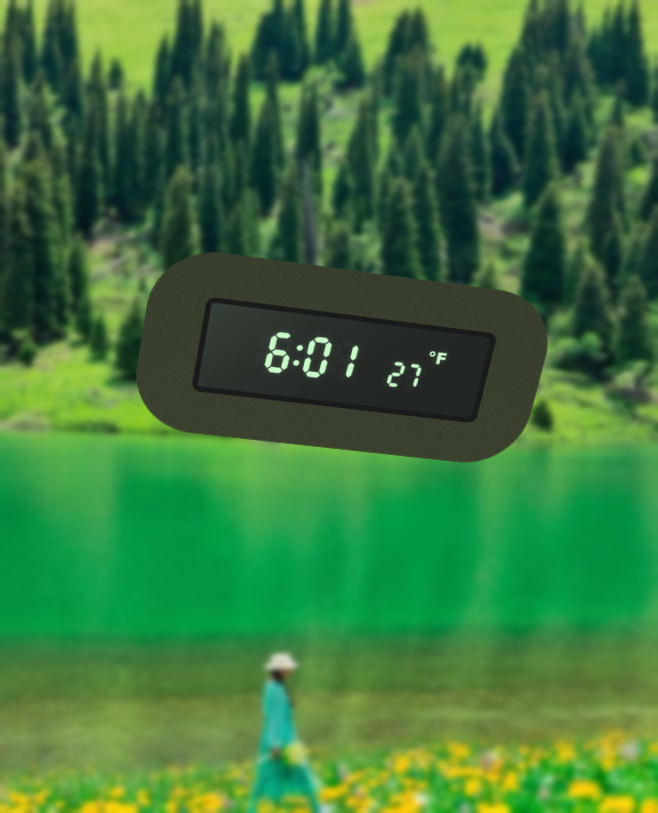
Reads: 6h01
